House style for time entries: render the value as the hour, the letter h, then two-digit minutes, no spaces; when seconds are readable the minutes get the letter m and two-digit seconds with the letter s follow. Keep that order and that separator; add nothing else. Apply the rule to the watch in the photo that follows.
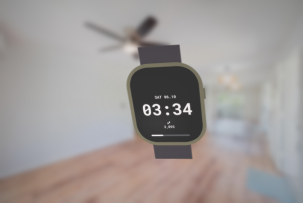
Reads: 3h34
